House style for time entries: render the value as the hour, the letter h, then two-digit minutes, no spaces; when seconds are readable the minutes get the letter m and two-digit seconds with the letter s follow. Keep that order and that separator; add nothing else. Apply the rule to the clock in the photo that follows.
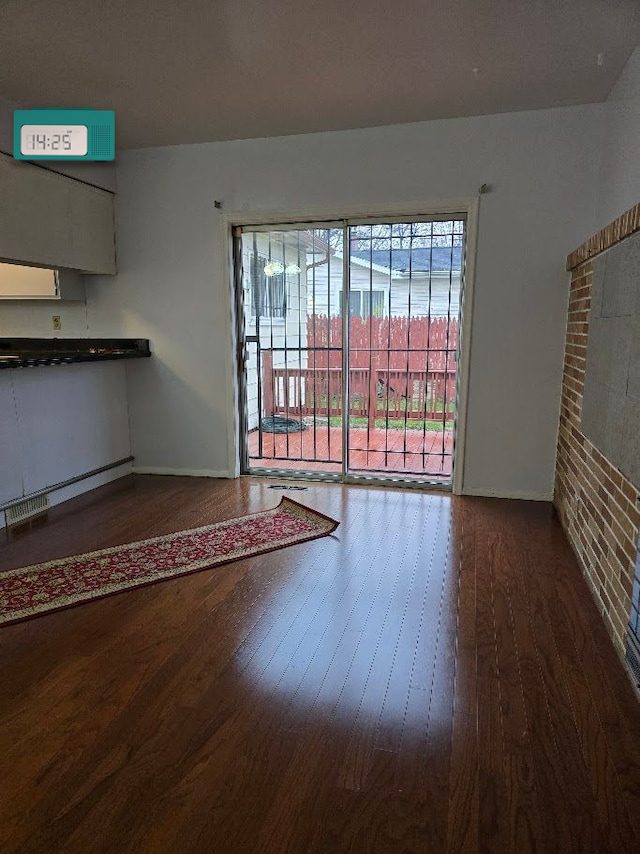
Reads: 14h25
